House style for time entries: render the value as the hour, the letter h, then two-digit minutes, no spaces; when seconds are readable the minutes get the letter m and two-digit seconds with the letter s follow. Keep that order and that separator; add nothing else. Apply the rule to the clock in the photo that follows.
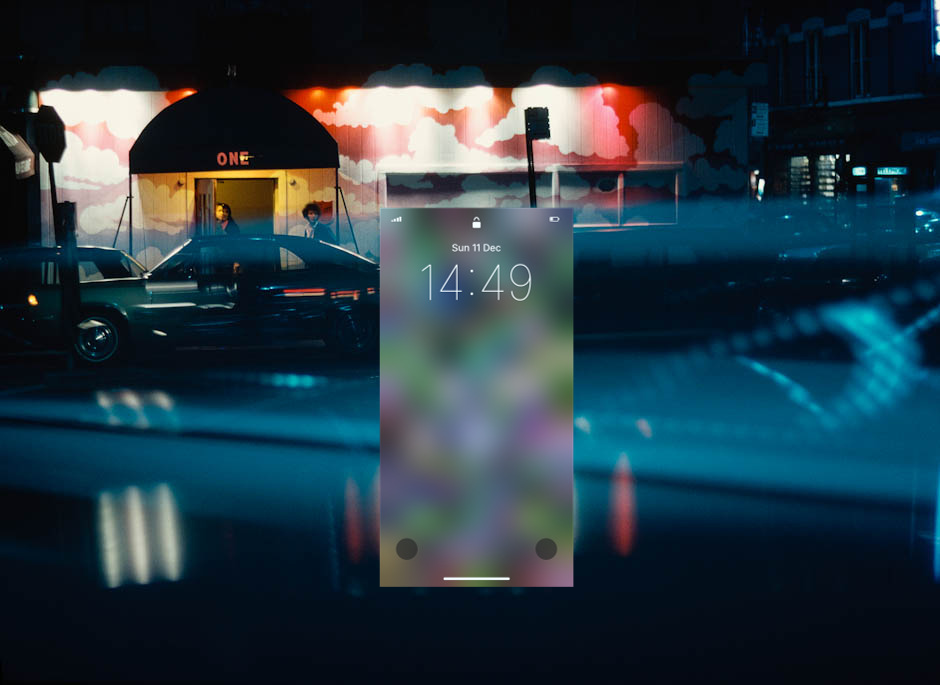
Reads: 14h49
